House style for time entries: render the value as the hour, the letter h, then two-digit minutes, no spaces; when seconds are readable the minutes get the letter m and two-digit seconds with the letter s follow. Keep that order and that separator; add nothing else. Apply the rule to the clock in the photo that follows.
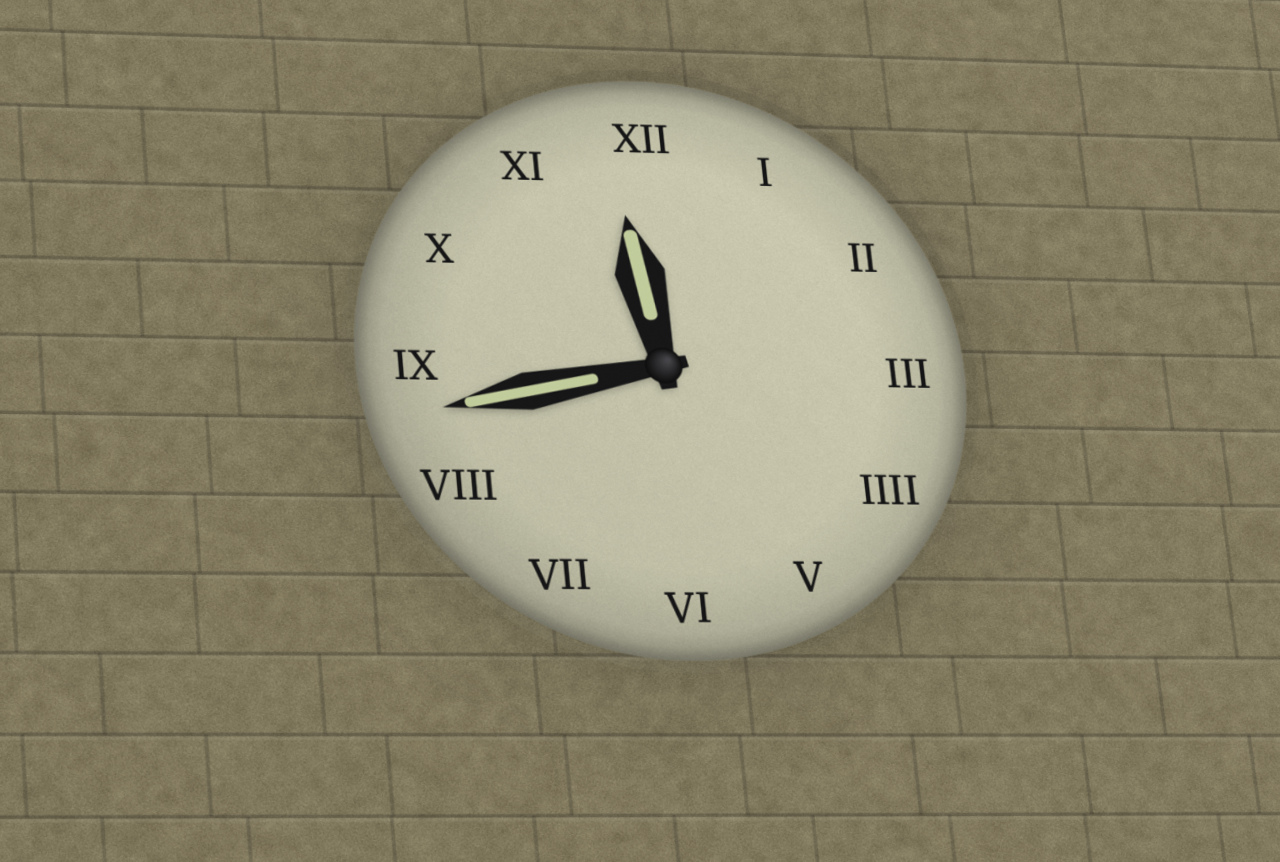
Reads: 11h43
